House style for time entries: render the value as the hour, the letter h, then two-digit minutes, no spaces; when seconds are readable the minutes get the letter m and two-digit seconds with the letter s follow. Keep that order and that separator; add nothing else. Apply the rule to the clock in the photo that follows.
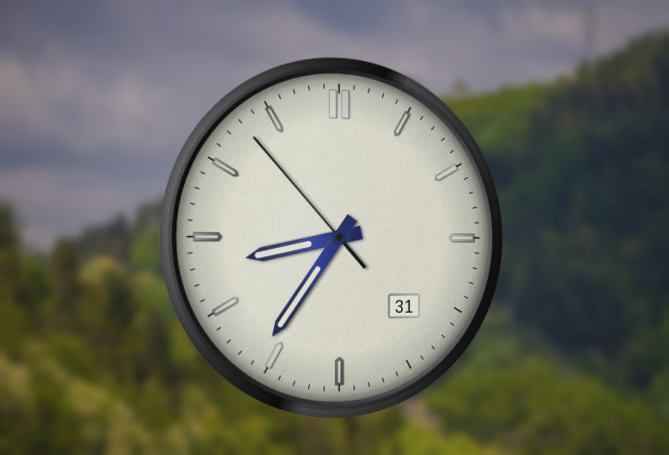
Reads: 8h35m53s
